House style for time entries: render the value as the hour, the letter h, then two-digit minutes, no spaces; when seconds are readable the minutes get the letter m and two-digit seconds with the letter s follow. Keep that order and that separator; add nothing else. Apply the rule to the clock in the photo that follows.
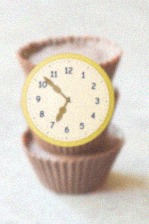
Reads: 6h52
